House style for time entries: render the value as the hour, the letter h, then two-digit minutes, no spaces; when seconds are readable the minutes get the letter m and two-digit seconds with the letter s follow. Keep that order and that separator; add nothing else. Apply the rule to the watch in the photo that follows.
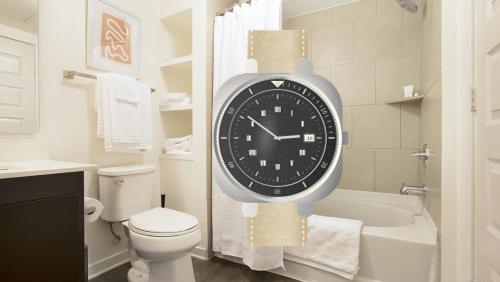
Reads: 2h51
